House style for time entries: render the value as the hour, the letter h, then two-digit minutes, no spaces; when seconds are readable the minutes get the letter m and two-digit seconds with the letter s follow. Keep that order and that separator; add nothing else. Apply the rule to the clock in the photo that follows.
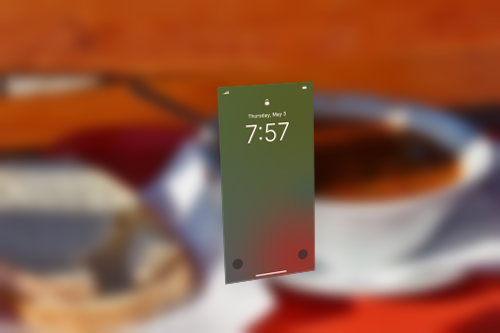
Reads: 7h57
